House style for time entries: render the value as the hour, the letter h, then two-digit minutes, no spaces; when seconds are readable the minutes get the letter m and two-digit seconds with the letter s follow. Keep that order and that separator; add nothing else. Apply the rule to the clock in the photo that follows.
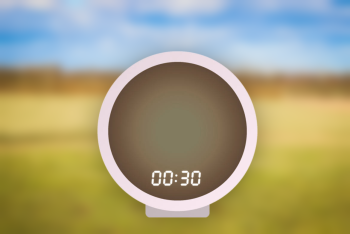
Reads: 0h30
